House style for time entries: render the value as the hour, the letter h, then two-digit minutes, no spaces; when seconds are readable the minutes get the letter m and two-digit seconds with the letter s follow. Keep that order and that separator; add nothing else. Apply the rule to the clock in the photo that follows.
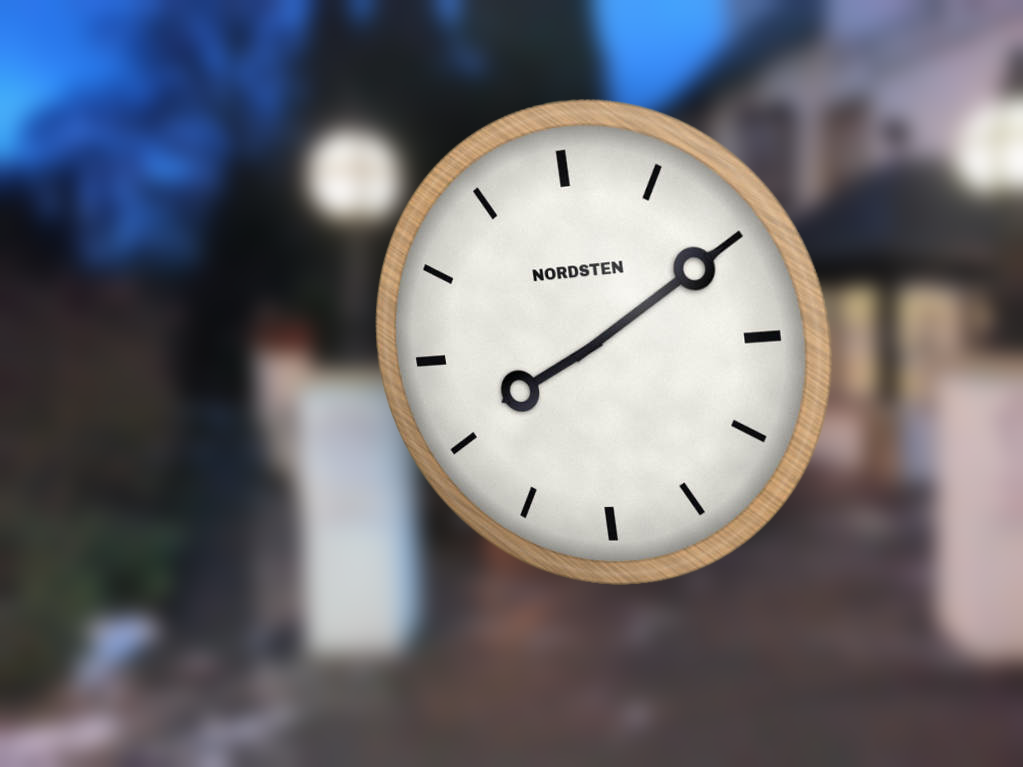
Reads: 8h10
